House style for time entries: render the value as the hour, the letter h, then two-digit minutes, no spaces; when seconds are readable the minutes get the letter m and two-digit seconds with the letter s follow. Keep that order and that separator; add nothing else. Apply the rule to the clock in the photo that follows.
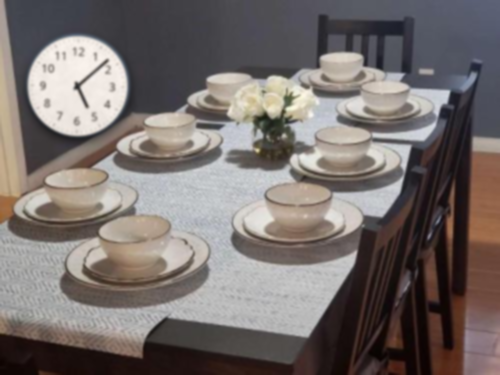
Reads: 5h08
